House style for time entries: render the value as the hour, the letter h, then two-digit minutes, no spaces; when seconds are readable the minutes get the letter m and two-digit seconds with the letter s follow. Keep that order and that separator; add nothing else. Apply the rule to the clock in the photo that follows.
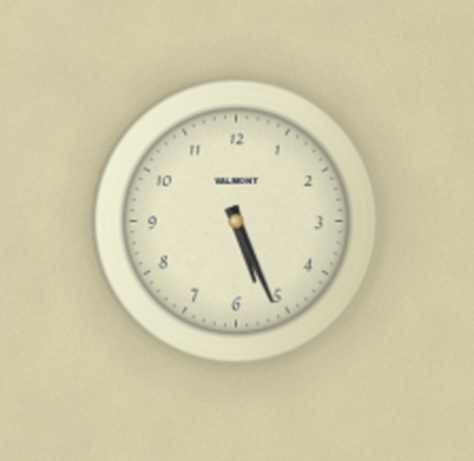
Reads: 5h26
